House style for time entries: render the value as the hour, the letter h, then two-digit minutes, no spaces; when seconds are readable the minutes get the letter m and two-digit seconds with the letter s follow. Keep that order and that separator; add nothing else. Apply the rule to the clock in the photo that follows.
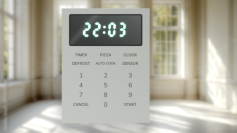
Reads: 22h03
